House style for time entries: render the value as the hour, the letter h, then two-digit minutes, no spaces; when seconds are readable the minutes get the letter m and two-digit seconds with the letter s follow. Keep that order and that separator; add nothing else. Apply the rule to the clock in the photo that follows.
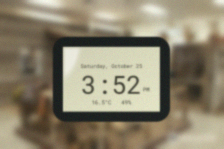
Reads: 3h52
